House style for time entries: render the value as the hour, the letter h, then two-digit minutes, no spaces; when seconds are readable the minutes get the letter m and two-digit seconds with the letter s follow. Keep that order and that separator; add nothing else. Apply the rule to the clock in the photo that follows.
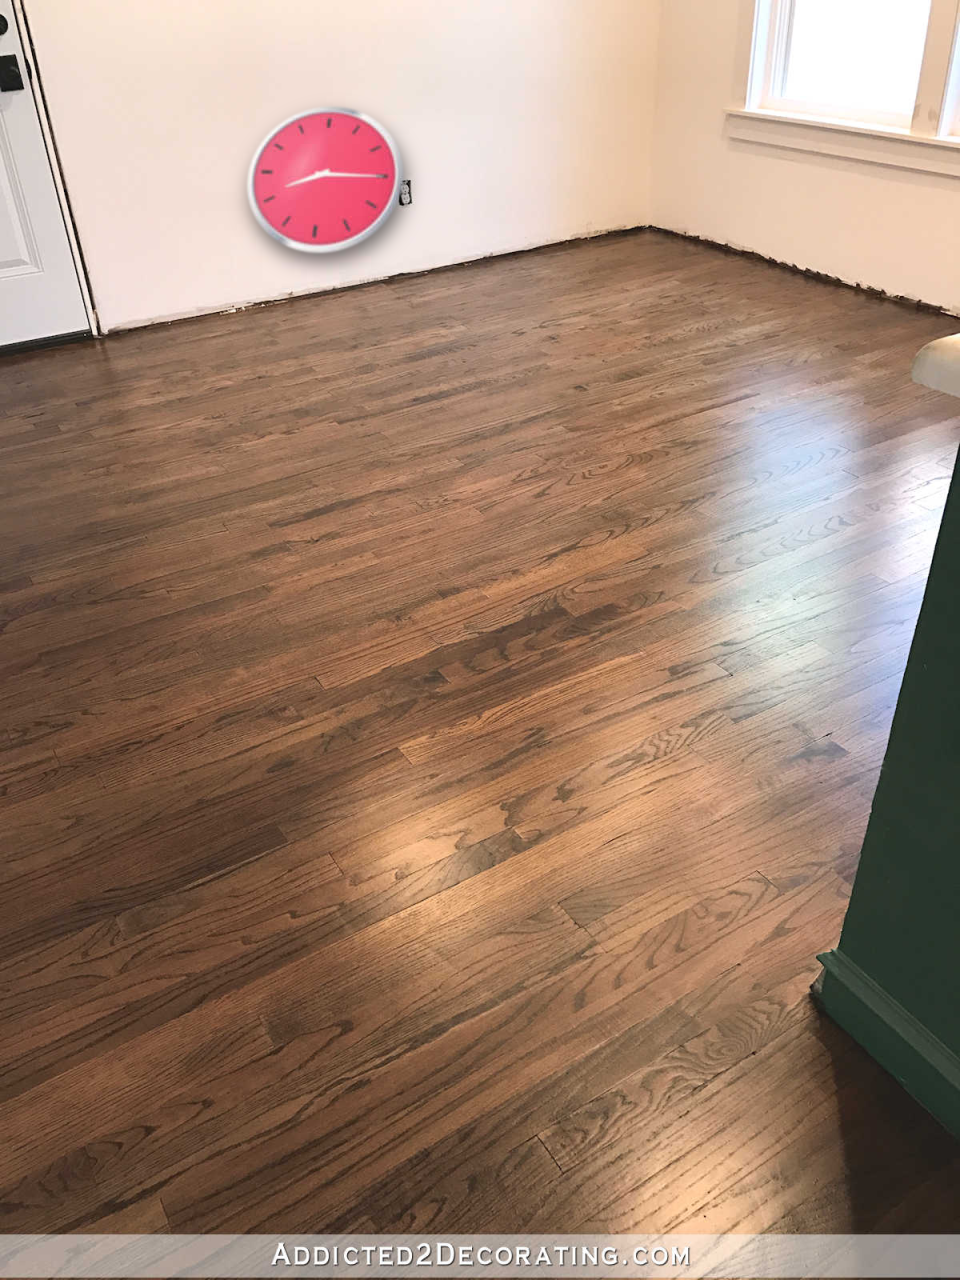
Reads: 8h15
